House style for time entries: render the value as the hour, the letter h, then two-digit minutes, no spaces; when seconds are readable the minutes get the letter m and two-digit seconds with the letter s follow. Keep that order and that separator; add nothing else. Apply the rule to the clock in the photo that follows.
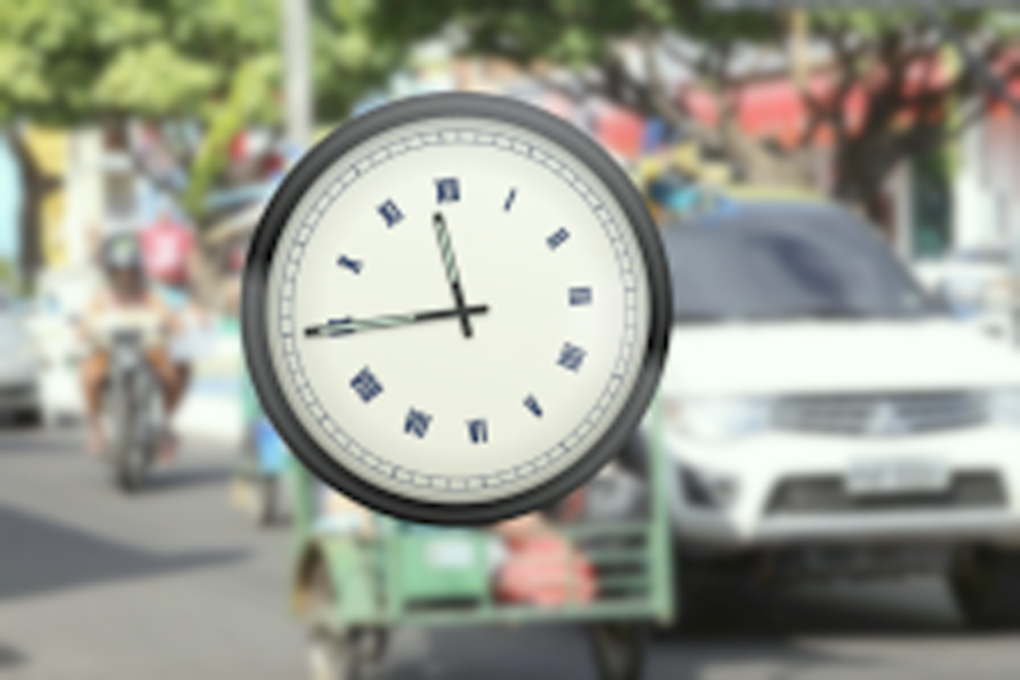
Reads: 11h45
